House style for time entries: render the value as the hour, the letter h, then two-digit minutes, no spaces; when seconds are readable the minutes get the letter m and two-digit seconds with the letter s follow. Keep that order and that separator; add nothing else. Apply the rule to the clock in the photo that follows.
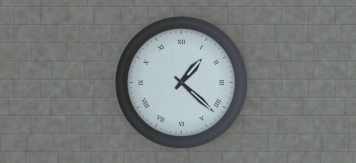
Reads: 1h22
